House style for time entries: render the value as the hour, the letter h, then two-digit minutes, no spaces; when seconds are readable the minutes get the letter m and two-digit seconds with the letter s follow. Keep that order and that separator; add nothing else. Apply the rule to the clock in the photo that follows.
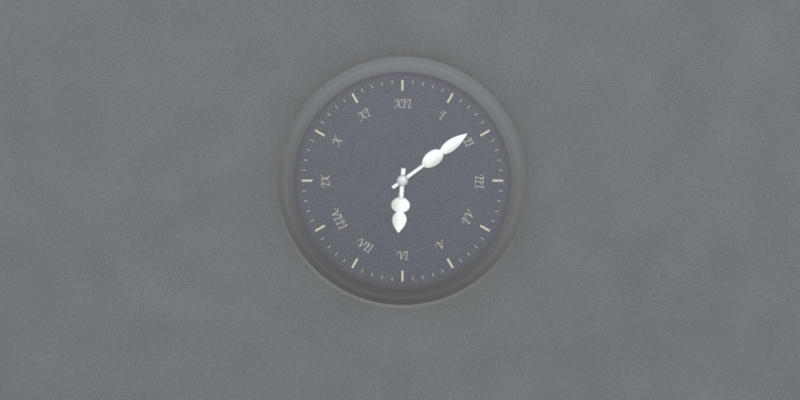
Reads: 6h09
